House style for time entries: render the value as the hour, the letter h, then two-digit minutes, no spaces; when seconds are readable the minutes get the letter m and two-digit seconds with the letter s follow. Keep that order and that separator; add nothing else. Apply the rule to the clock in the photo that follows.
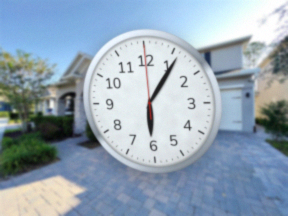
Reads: 6h06m00s
